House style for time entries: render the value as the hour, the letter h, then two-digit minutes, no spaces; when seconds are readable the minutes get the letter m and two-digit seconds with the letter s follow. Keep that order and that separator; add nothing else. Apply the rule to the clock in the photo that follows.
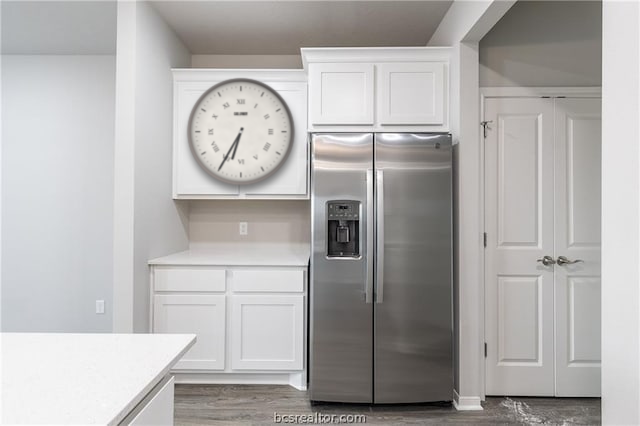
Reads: 6h35
